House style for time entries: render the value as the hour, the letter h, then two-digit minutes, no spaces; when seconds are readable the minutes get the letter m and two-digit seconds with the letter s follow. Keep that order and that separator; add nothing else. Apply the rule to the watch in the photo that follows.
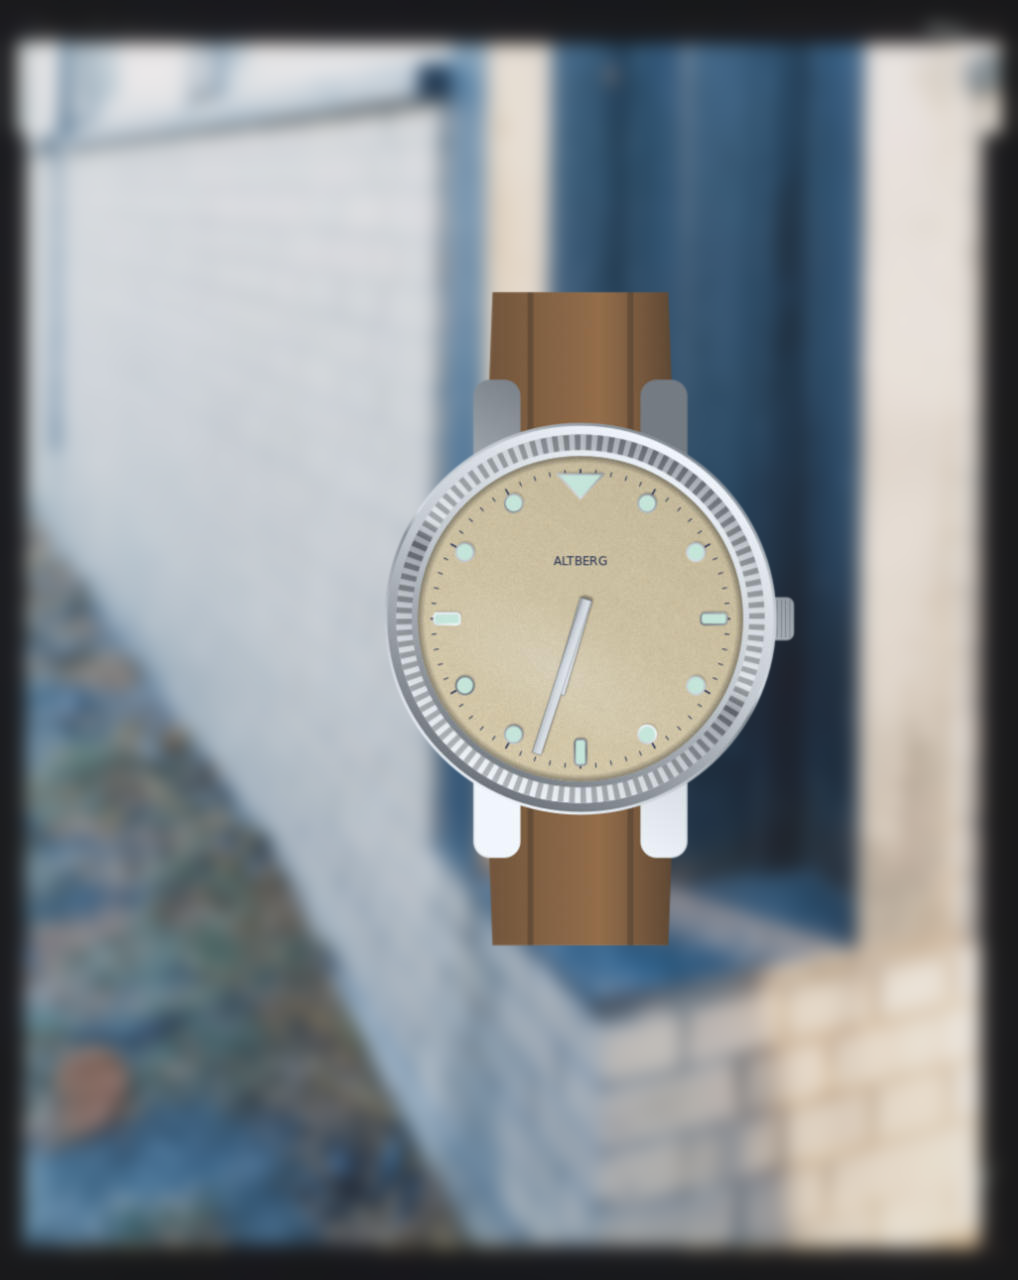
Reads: 6h33
